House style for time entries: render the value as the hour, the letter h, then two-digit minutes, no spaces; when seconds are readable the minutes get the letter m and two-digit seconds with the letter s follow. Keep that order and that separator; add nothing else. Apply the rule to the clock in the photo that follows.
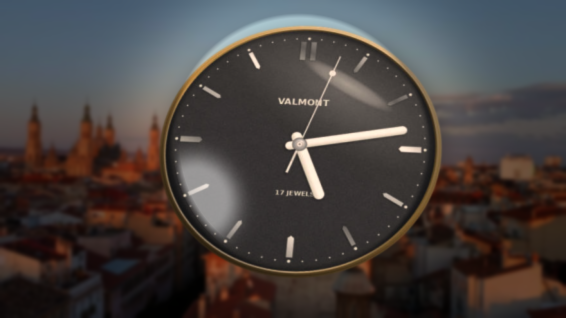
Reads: 5h13m03s
